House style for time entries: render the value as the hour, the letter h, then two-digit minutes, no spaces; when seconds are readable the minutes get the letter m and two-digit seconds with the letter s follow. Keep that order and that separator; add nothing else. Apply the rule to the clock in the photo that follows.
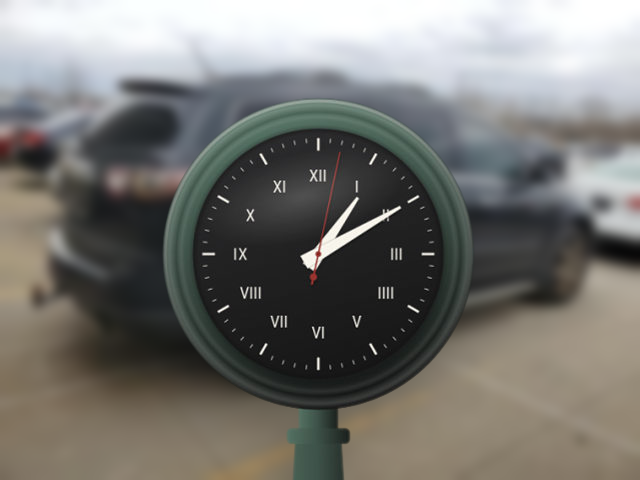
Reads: 1h10m02s
